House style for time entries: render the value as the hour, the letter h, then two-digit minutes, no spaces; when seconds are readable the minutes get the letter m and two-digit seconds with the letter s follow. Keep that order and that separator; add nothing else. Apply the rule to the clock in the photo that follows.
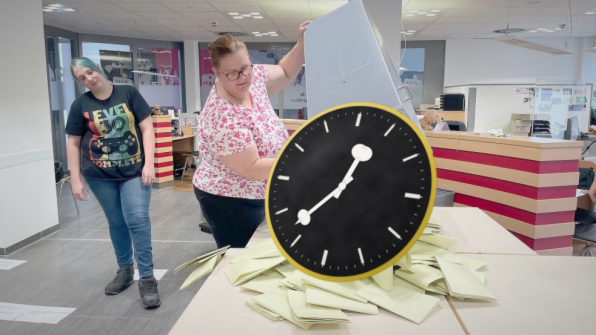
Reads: 12h37
